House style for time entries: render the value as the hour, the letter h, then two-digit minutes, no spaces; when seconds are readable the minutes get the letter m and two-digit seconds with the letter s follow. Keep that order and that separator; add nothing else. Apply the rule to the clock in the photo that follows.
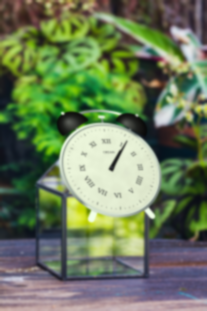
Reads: 1h06
